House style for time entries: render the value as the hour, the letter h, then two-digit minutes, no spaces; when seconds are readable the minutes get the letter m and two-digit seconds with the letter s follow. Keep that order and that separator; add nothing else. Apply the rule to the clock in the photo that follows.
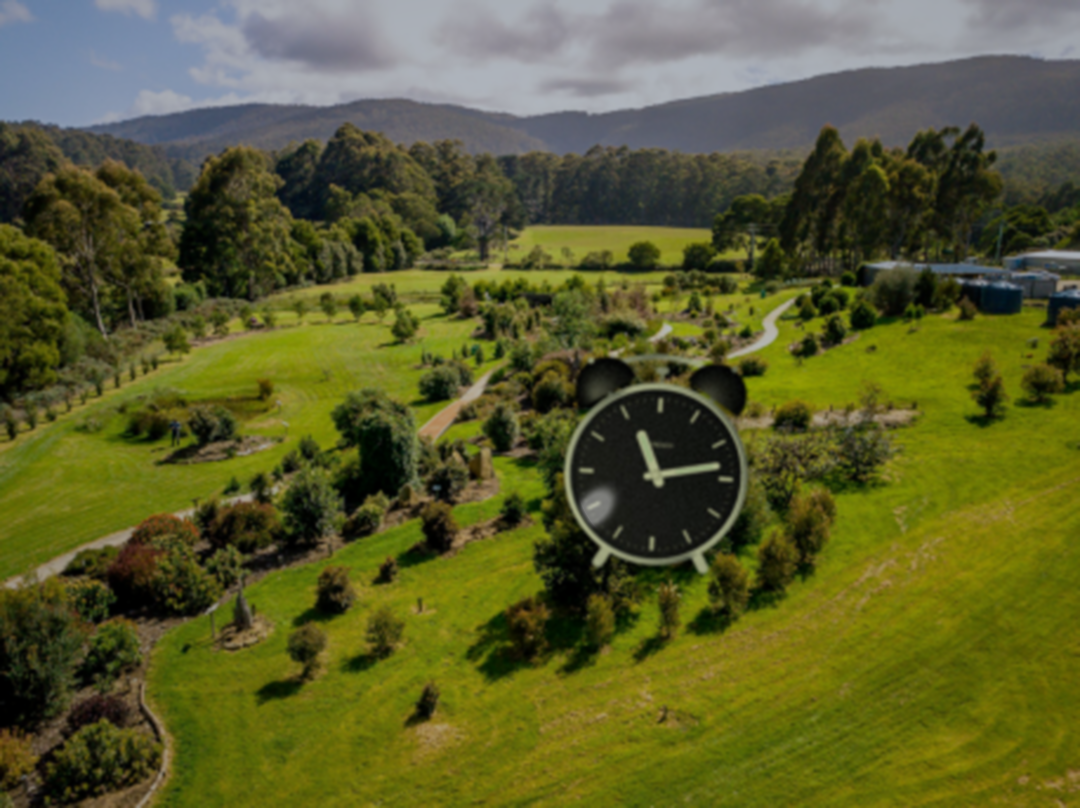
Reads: 11h13
